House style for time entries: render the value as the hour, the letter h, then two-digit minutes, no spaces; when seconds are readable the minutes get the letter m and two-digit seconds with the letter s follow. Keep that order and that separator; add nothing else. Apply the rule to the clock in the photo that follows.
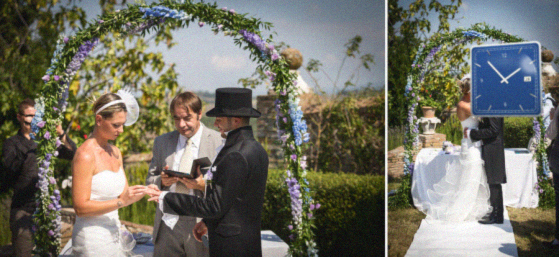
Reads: 1h53
